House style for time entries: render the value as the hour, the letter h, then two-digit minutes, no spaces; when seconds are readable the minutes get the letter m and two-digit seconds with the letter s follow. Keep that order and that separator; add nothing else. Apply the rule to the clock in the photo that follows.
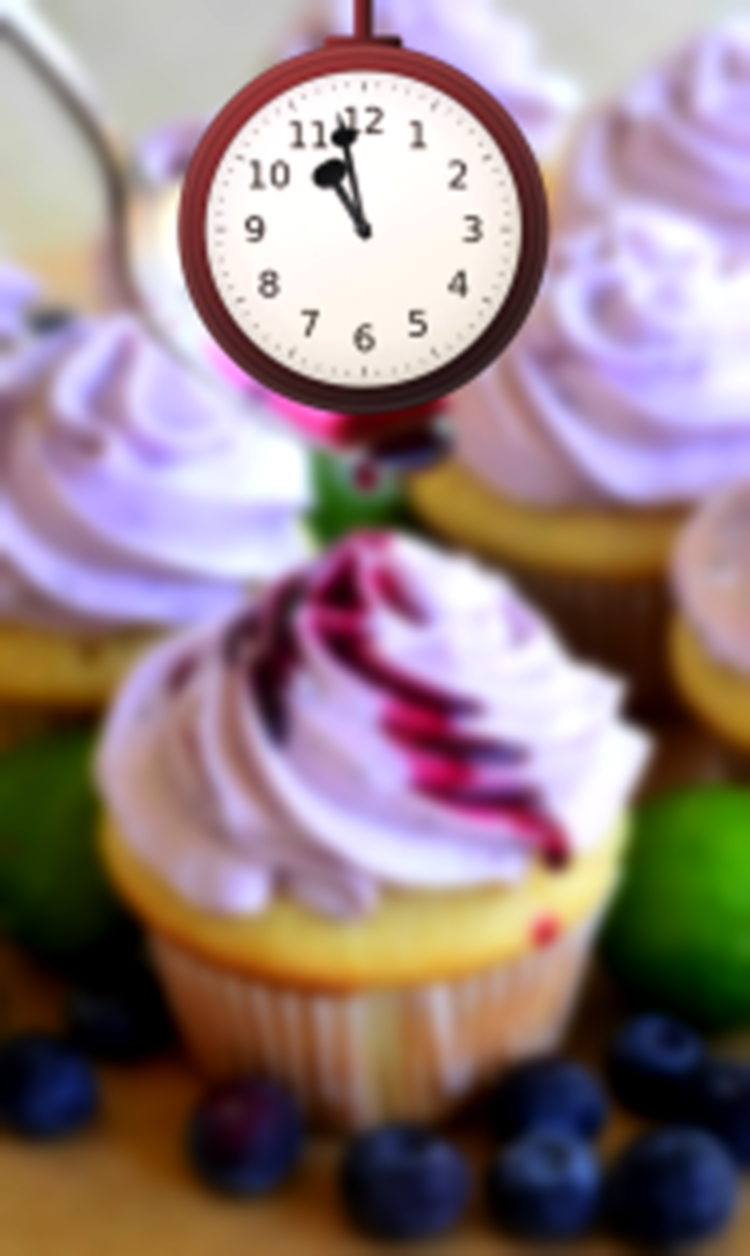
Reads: 10h58
